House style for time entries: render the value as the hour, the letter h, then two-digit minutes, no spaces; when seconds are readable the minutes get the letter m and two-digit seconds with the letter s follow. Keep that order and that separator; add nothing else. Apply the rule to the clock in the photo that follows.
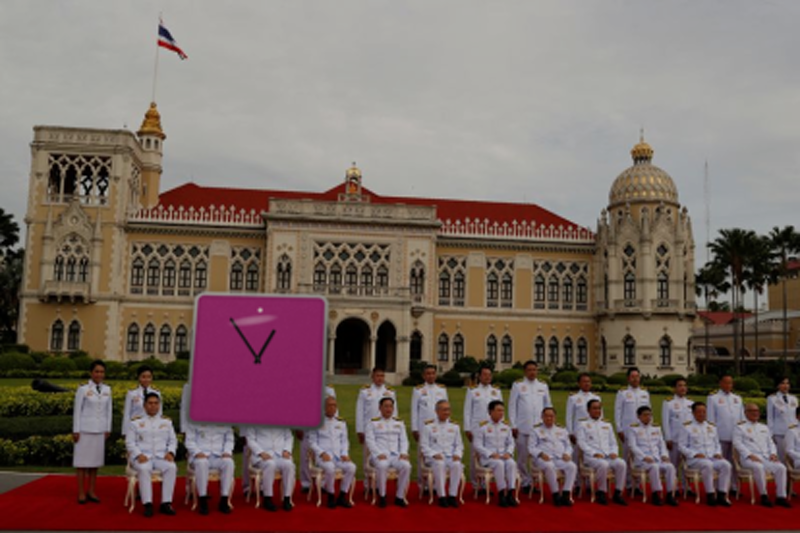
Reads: 12h54
